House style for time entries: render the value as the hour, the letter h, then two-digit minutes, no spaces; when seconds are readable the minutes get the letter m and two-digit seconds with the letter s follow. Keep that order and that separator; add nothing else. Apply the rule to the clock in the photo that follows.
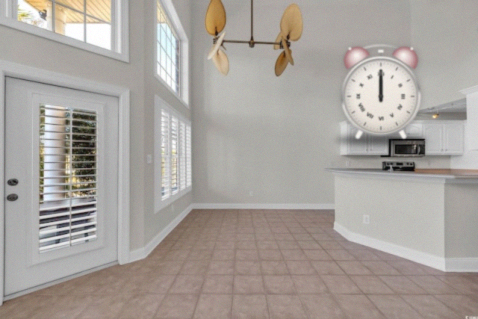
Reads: 12h00
